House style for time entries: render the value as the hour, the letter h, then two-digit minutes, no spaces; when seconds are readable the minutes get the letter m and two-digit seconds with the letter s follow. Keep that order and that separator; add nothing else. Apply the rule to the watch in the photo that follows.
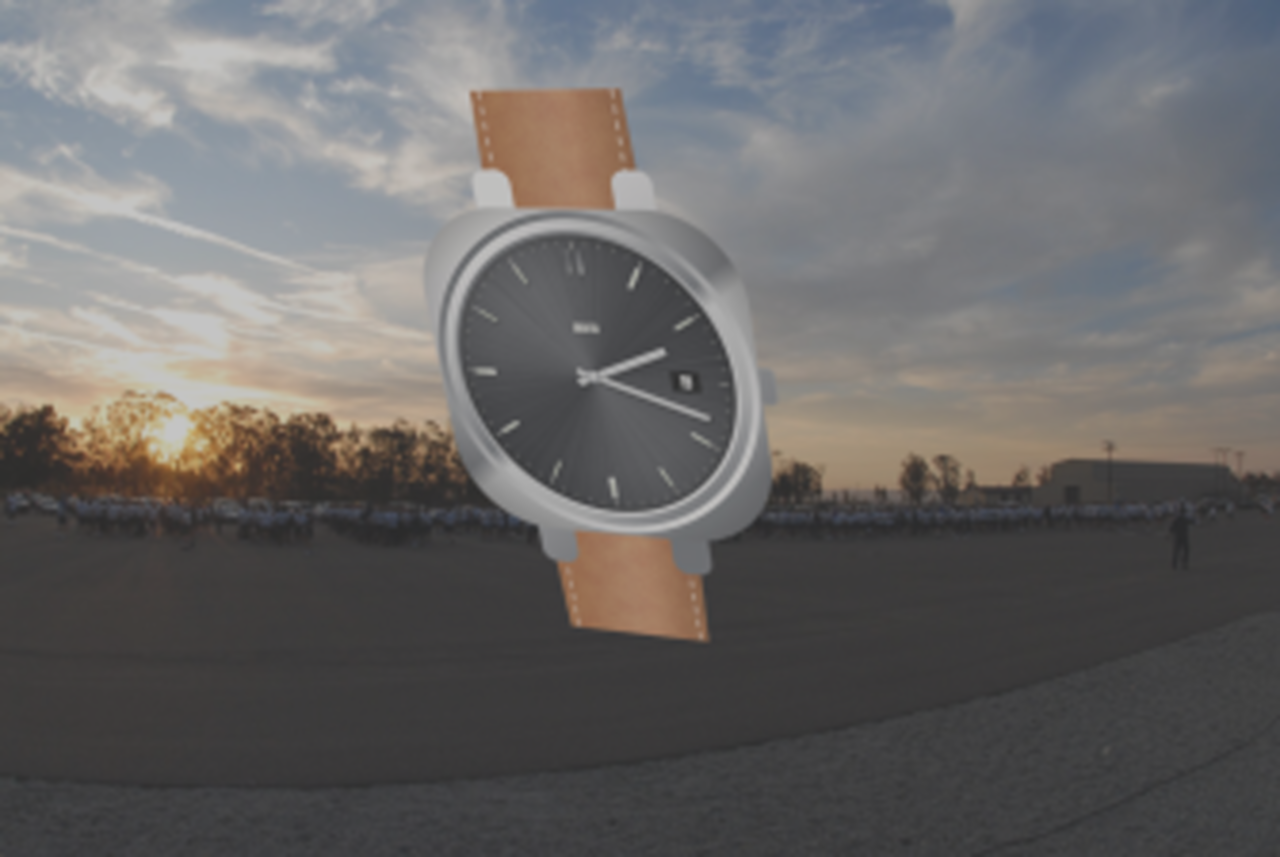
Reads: 2h18
